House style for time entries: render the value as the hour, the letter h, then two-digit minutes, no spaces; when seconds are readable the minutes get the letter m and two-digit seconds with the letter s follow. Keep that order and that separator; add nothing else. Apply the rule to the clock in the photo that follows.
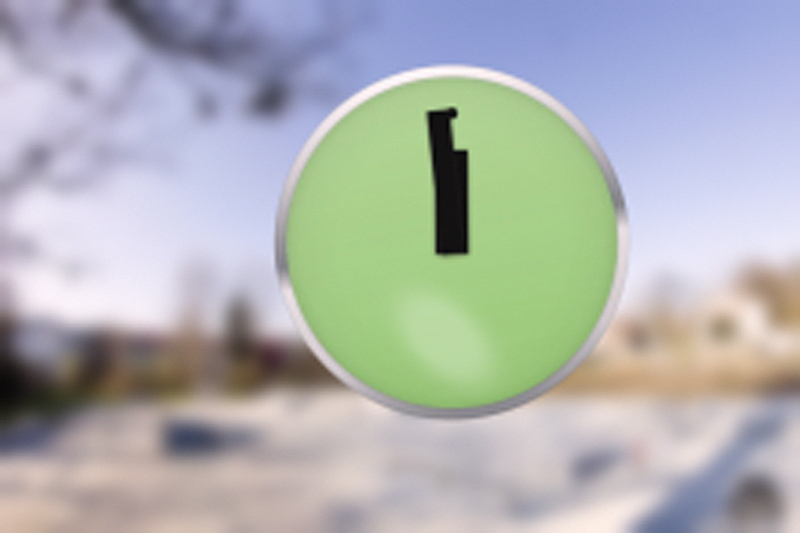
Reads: 11h59
